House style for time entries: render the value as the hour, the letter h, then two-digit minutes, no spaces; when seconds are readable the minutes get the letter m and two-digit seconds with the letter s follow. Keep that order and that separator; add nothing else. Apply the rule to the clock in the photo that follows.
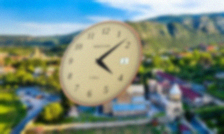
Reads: 4h08
